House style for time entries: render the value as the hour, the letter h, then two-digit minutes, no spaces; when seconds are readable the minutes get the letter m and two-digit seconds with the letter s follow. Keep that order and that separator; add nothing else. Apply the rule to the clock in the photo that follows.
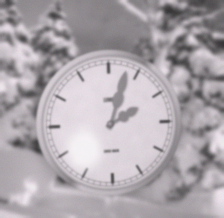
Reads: 2h03
